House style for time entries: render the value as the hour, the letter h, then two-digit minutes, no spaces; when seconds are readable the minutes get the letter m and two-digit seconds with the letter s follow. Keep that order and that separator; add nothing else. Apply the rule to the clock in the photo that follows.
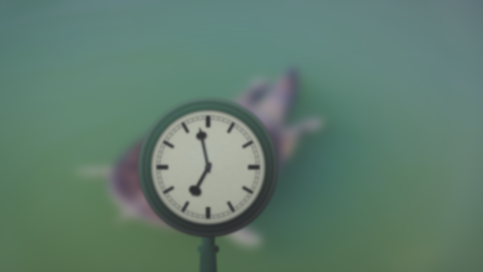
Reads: 6h58
